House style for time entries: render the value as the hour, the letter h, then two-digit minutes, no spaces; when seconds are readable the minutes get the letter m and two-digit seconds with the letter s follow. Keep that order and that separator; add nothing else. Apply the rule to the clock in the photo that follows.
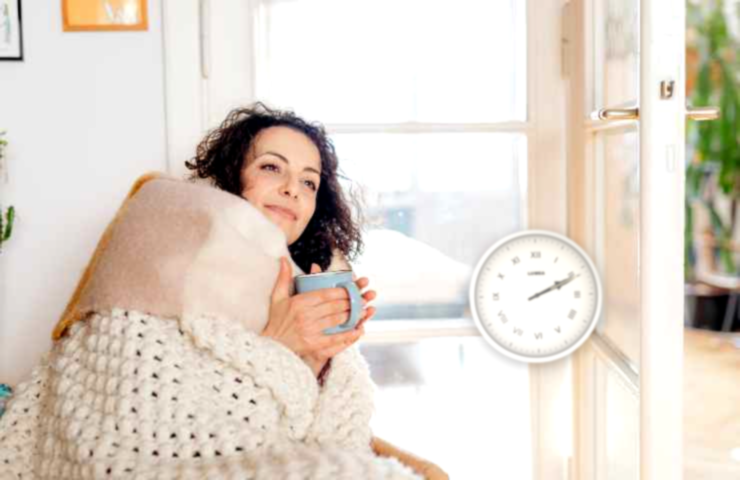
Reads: 2h11
